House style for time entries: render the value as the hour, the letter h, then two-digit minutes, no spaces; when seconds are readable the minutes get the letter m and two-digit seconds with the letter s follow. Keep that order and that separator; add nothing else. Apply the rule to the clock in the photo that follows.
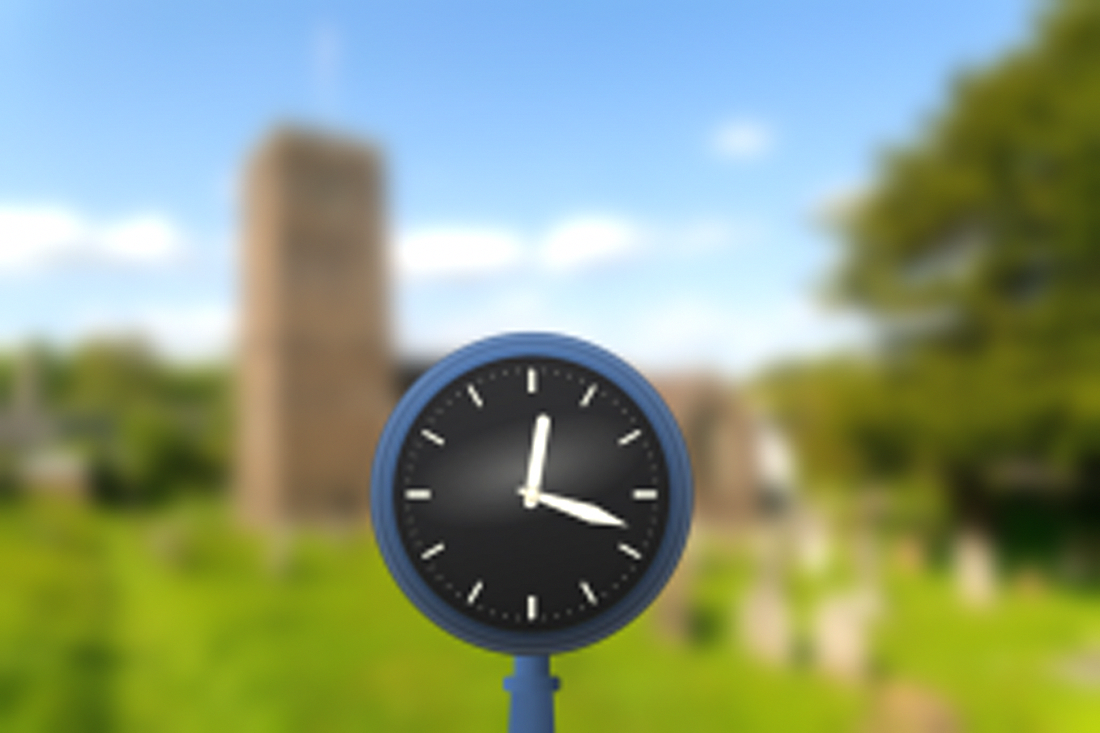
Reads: 12h18
